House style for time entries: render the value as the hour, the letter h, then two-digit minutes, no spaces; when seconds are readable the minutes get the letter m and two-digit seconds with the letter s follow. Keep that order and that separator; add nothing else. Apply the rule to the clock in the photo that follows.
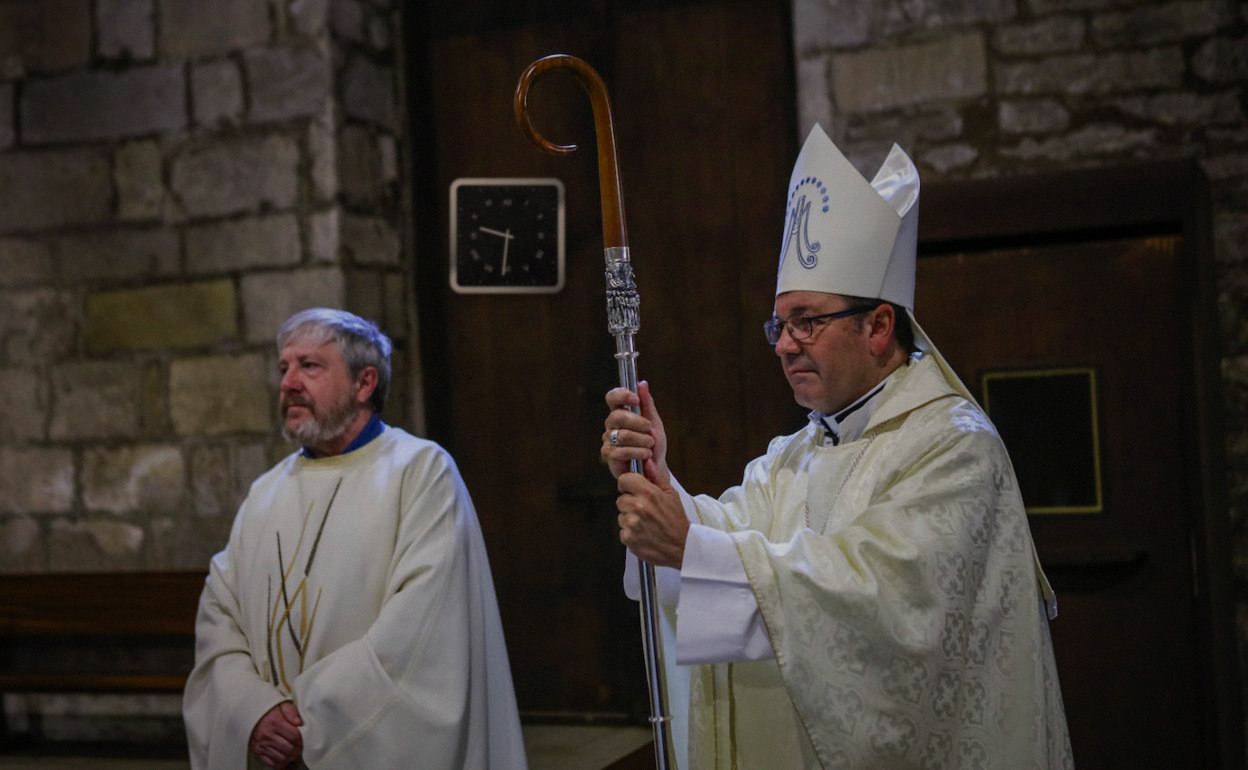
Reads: 9h31
